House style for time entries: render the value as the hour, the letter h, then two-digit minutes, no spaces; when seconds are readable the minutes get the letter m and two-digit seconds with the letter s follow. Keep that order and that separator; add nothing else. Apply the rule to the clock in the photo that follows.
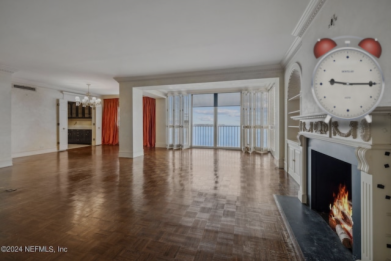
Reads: 9h15
